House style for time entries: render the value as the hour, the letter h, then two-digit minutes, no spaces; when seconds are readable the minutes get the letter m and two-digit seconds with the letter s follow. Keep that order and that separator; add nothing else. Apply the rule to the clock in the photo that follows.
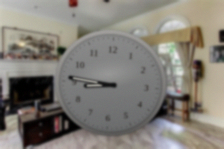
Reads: 8h46
